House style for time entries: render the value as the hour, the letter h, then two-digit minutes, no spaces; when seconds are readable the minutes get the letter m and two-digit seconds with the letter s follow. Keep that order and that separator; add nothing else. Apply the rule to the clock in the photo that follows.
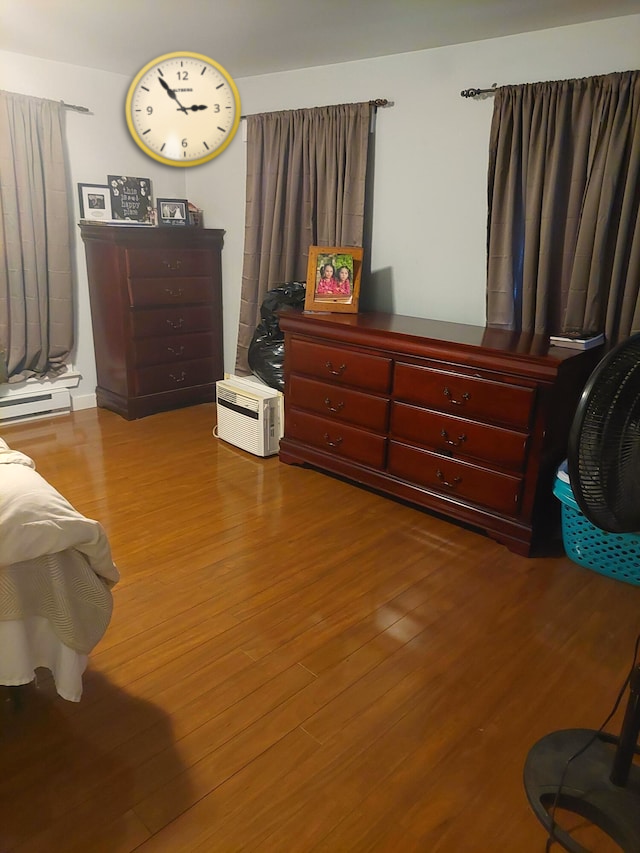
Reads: 2h54
